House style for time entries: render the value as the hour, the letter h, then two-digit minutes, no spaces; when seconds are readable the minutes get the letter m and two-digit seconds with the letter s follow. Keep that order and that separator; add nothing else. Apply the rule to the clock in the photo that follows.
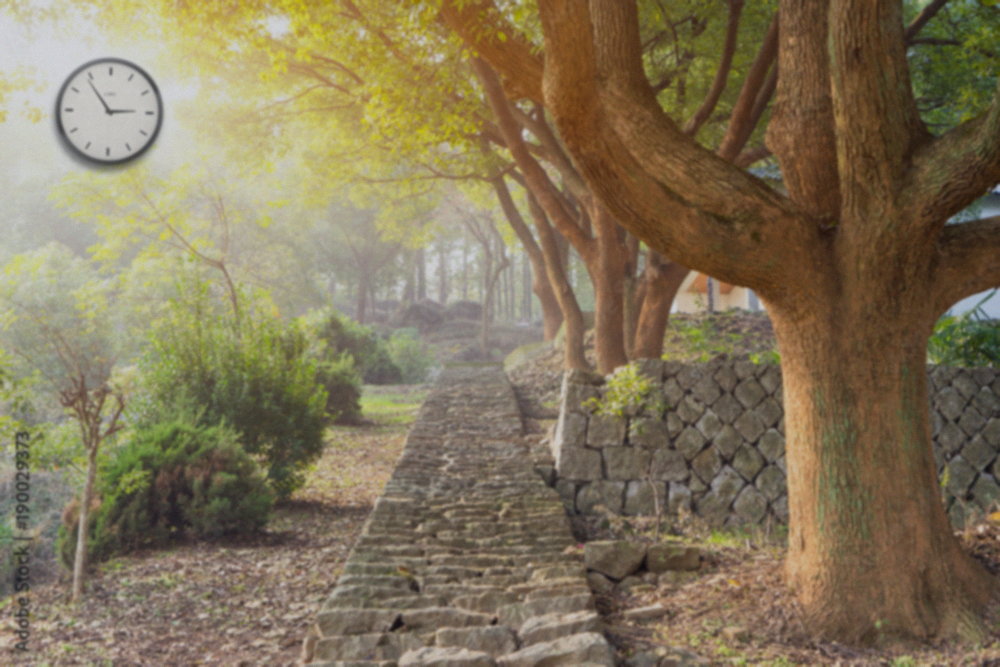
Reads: 2h54
